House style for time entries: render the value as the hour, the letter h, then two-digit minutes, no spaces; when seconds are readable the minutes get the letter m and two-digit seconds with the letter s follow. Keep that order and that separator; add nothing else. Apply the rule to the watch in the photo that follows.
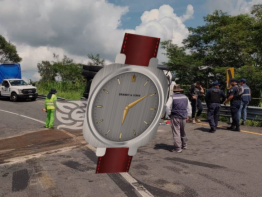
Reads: 6h09
